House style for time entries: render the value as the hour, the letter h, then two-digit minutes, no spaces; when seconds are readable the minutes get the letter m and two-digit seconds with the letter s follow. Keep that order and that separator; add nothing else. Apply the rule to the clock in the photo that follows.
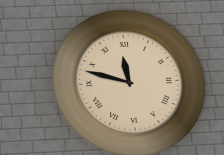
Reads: 11h48
